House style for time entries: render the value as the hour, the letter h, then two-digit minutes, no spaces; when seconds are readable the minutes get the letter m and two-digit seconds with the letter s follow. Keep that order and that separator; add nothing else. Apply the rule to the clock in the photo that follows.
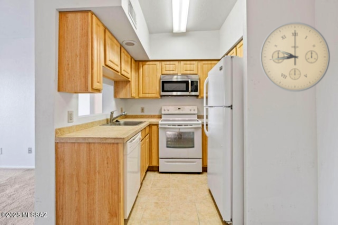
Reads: 9h44
